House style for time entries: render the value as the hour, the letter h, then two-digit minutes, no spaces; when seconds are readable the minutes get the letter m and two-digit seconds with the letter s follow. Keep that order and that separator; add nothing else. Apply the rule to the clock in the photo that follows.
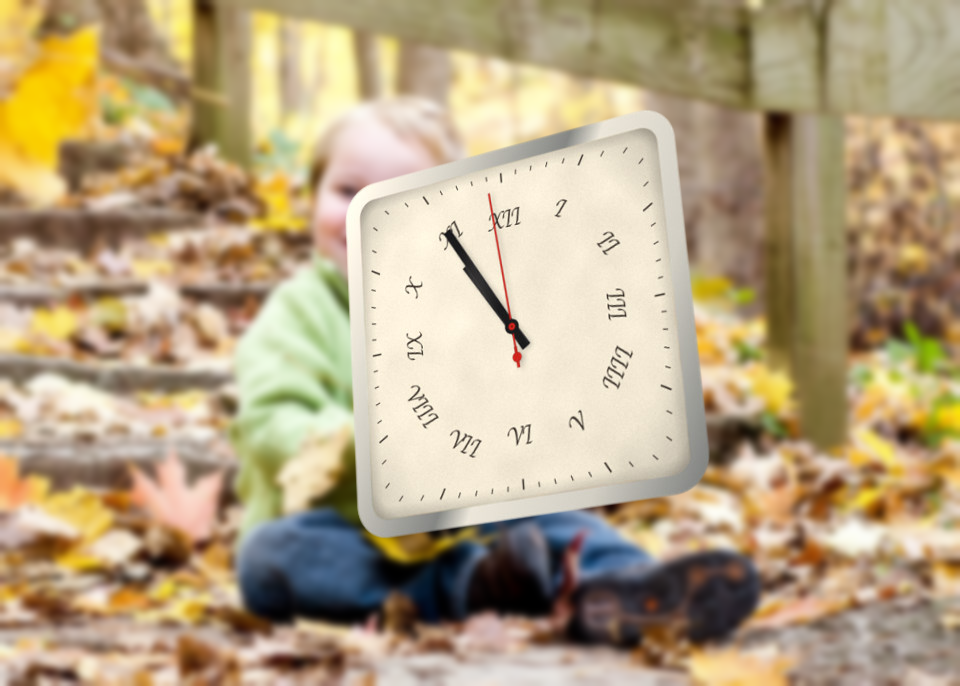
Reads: 10h54m59s
